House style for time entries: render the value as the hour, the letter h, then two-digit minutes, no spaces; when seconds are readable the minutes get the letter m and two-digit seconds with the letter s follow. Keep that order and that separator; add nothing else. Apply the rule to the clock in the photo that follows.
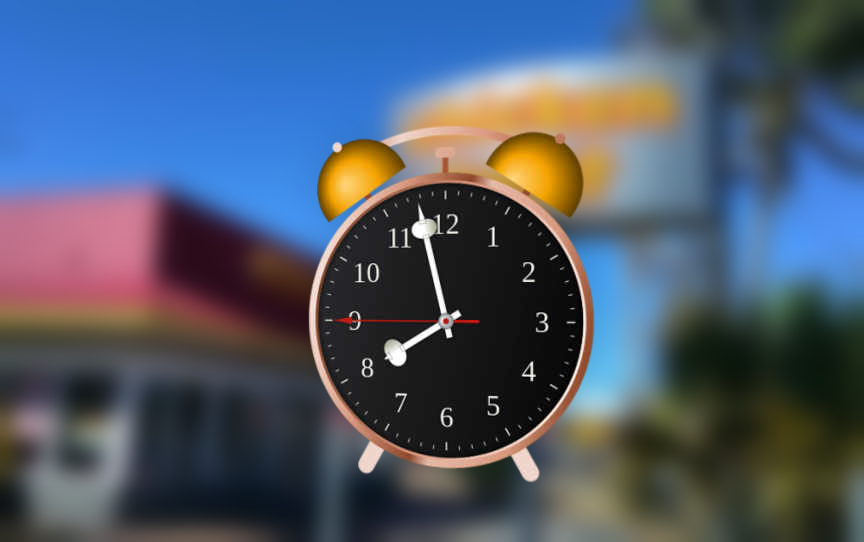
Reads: 7h57m45s
